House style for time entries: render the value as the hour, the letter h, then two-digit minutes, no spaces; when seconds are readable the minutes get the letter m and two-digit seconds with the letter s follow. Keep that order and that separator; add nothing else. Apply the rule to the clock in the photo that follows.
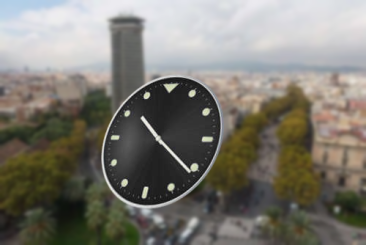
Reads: 10h21
